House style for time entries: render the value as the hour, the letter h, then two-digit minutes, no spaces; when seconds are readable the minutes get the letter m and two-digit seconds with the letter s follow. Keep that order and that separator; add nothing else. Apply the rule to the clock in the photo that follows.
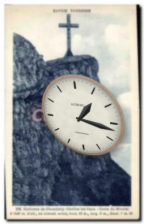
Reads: 1h17
